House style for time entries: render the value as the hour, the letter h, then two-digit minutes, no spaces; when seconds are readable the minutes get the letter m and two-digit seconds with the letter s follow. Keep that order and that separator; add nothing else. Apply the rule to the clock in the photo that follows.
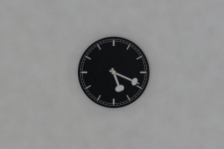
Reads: 5h19
